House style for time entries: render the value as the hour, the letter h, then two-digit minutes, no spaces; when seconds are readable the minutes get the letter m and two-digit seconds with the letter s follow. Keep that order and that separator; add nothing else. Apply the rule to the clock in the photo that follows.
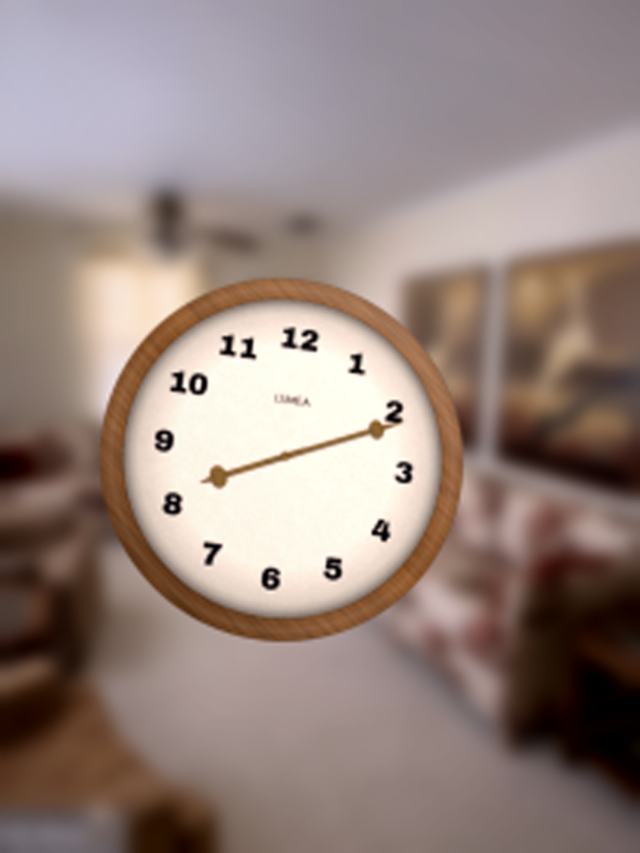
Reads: 8h11
